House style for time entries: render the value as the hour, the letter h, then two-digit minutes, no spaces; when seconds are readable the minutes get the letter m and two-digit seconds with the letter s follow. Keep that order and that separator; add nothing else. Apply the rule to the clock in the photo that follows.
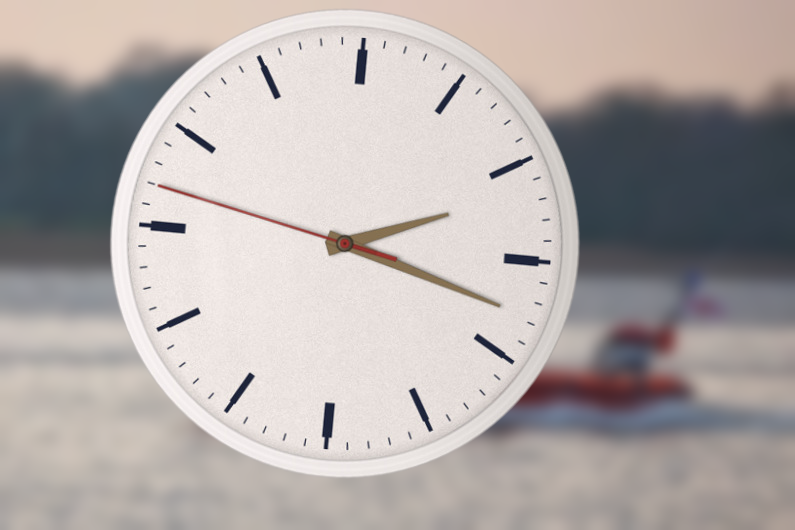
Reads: 2h17m47s
